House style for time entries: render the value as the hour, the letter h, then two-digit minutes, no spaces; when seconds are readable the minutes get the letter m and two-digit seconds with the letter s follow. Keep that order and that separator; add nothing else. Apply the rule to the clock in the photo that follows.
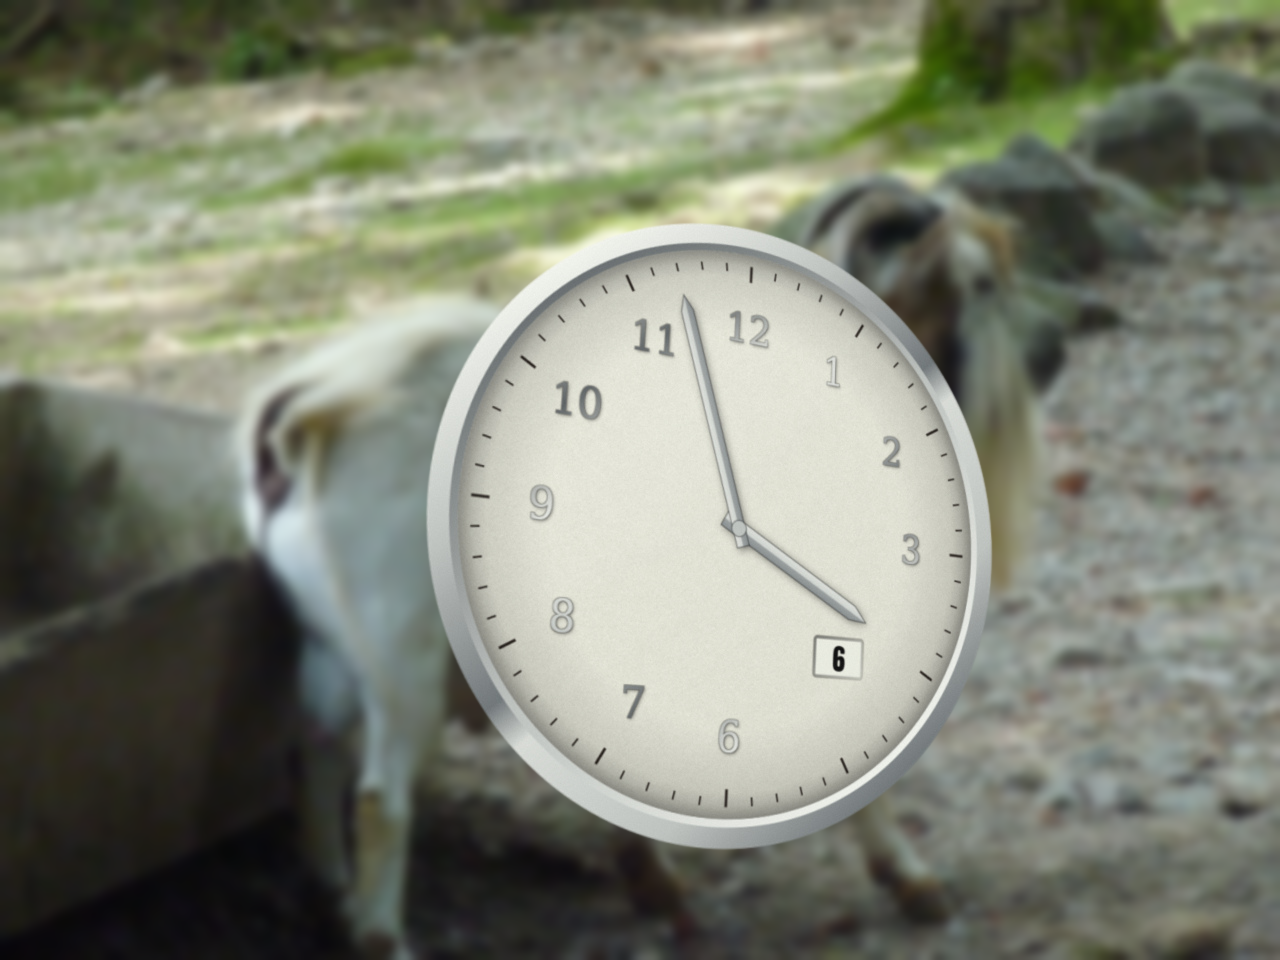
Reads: 3h57
